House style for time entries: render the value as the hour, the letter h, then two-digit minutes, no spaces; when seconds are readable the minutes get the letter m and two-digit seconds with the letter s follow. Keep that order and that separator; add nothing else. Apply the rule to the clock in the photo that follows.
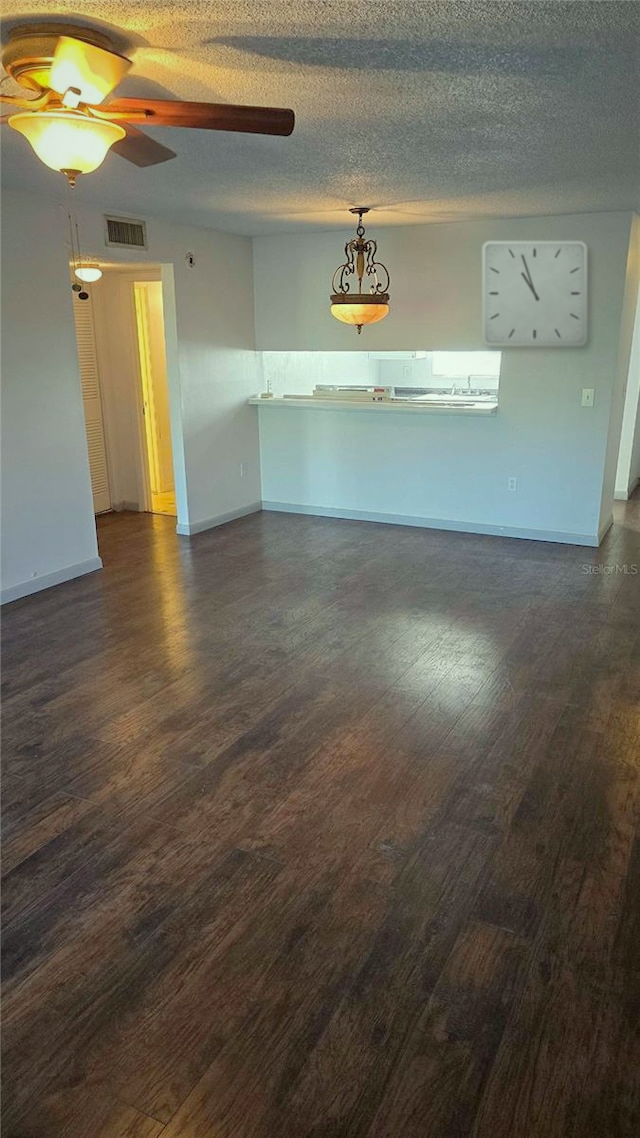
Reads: 10h57
